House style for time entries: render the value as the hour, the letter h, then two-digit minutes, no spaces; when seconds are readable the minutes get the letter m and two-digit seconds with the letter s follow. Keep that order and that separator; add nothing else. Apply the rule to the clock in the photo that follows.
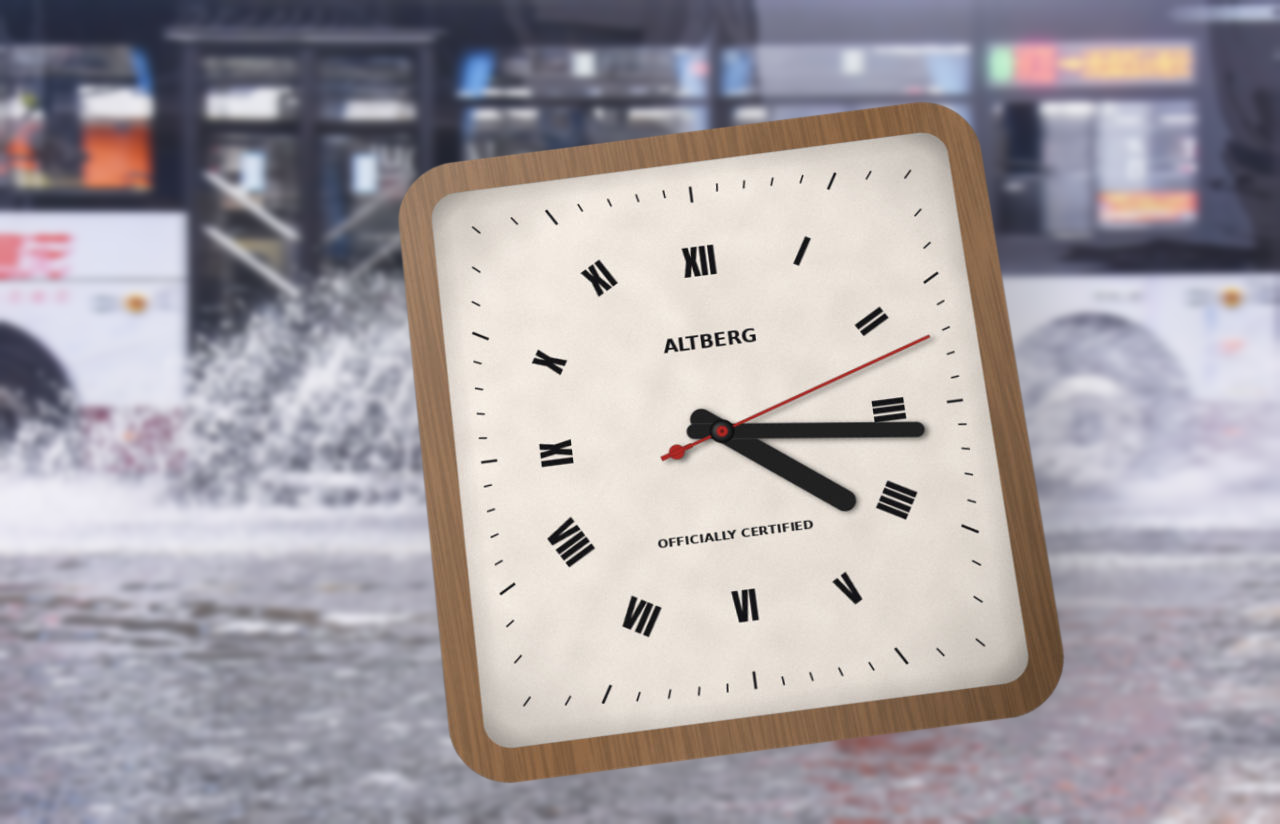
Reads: 4h16m12s
